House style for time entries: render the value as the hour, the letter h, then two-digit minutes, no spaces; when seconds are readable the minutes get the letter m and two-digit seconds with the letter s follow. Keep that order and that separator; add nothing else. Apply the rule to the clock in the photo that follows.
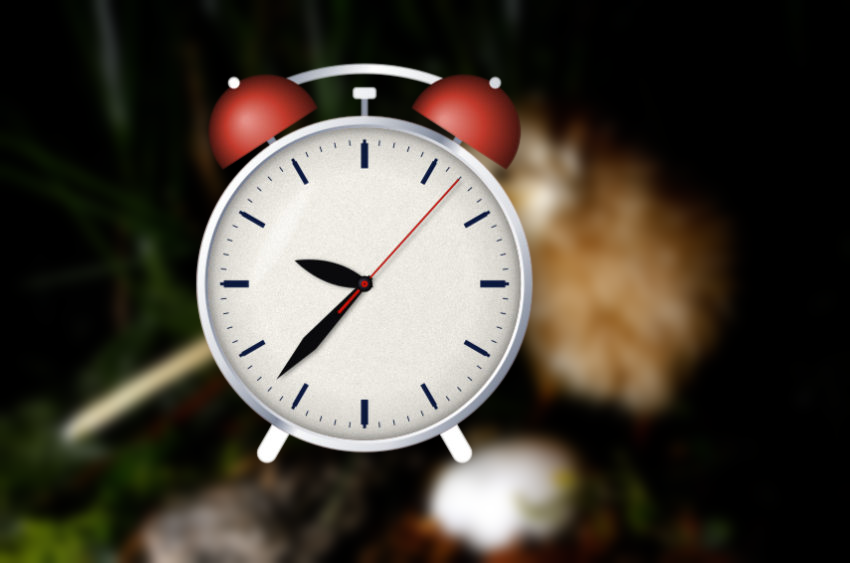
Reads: 9h37m07s
